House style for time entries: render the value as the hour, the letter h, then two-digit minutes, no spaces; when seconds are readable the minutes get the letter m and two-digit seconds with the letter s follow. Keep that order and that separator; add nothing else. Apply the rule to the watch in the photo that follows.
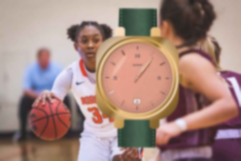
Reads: 1h06
